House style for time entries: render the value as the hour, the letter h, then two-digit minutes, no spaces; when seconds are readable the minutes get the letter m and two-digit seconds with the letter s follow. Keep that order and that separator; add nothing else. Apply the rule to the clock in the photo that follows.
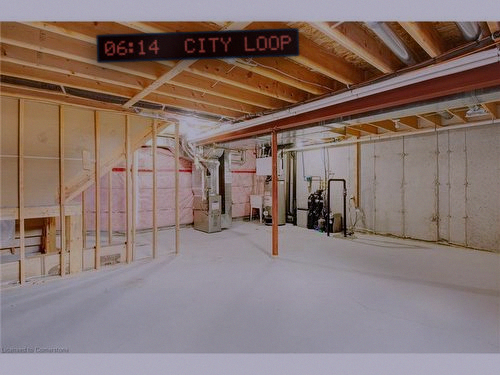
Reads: 6h14
